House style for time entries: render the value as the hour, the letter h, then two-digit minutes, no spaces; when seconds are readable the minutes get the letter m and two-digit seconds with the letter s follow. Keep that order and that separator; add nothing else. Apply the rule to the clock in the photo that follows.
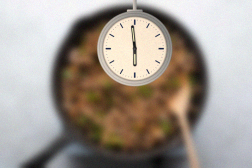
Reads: 5h59
